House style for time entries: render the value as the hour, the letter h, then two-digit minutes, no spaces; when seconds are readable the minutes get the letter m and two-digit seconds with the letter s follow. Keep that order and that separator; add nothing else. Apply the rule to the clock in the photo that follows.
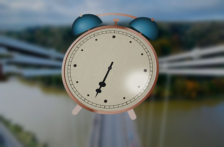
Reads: 6h33
